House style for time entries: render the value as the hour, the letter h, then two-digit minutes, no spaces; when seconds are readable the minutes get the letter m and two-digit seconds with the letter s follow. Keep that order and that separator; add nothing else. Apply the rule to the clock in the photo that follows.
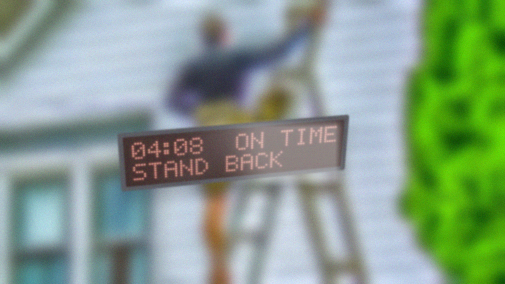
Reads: 4h08
